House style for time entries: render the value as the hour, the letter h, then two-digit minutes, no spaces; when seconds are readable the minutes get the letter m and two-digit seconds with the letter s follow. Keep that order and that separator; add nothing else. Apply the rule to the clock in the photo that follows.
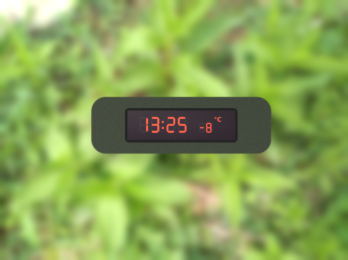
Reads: 13h25
